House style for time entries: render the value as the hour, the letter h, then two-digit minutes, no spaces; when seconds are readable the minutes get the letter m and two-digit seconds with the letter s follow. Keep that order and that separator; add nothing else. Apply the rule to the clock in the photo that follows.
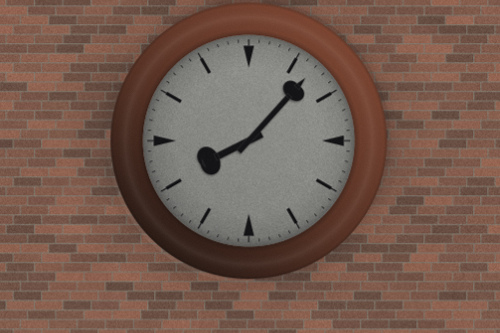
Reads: 8h07
